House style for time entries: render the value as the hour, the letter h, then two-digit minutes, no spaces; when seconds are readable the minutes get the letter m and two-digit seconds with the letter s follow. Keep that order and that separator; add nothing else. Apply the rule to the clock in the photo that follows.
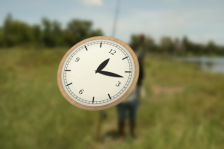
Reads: 12h12
